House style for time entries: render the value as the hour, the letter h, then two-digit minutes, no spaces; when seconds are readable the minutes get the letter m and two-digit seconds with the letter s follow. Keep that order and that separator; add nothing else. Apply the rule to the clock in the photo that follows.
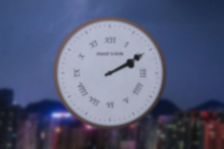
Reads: 2h10
